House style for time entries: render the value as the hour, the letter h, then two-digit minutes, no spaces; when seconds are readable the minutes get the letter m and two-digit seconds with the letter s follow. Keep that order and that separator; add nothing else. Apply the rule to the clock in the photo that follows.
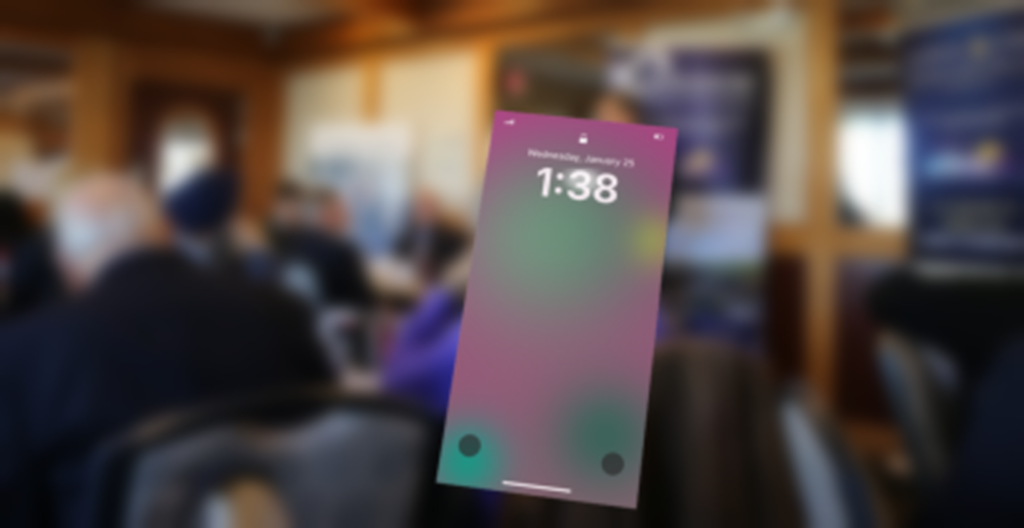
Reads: 1h38
